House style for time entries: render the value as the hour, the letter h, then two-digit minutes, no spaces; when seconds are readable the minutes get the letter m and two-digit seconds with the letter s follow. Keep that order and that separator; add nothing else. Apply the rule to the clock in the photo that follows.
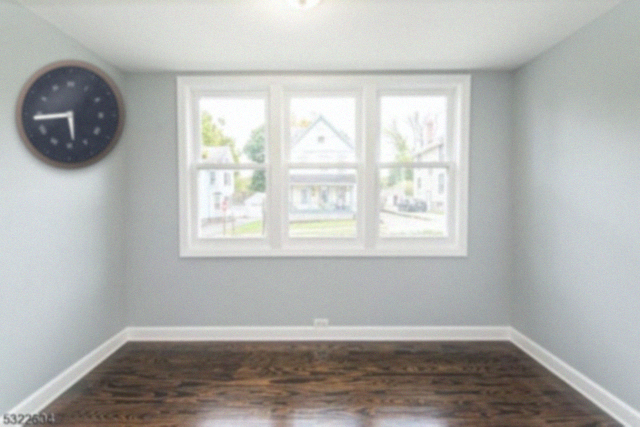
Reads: 5h44
